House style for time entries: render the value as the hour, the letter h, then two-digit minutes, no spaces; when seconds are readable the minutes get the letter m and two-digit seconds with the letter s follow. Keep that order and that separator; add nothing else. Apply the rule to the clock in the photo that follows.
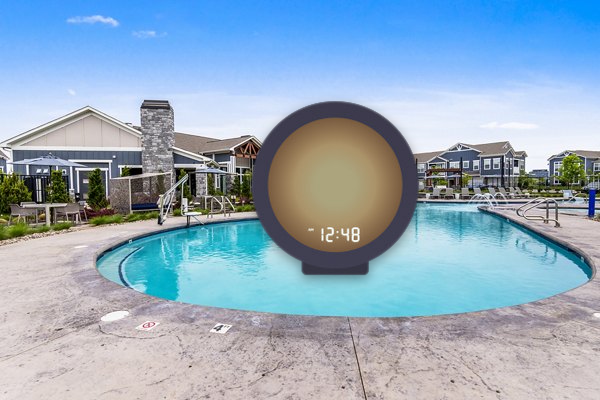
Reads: 12h48
